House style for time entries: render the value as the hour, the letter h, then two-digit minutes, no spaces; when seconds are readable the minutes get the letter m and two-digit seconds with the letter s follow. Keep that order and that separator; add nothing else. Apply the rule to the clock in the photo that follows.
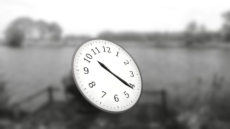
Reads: 10h21
